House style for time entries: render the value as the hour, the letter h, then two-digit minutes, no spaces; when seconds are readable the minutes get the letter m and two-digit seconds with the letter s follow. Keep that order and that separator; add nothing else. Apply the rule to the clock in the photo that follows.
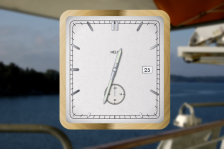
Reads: 12h33
